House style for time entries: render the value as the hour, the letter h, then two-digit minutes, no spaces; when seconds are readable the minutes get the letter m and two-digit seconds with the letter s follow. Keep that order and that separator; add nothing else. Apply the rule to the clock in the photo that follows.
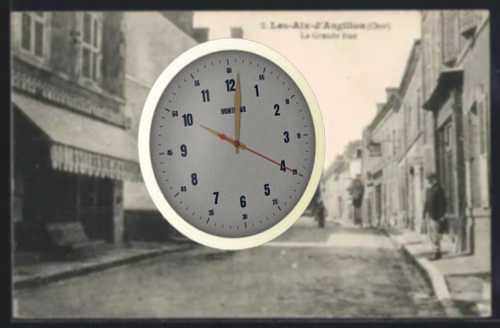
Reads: 10h01m20s
